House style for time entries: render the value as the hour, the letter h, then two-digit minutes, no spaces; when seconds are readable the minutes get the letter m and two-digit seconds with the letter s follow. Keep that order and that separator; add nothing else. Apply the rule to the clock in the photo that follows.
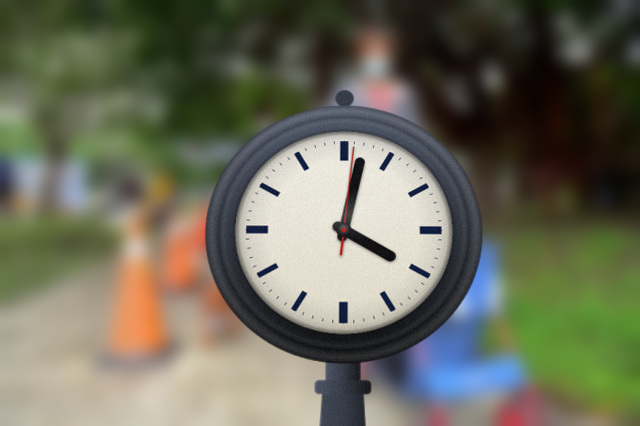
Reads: 4h02m01s
